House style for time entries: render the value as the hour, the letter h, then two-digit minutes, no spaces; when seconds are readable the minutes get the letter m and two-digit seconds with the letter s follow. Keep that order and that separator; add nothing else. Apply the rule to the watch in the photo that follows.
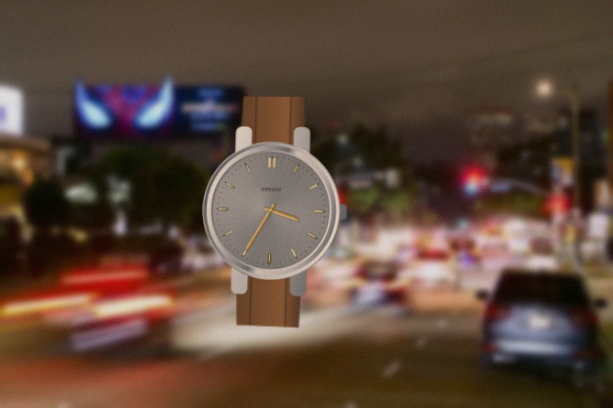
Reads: 3h35
